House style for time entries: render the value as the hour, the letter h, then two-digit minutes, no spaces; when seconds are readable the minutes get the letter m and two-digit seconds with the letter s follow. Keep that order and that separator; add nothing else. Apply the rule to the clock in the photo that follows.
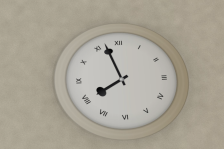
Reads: 7h57
